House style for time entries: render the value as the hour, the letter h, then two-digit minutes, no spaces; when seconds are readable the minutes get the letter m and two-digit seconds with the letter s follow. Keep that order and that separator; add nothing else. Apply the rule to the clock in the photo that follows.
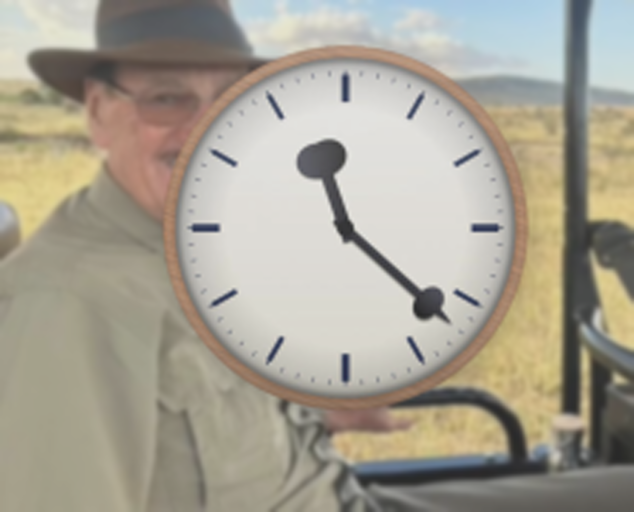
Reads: 11h22
